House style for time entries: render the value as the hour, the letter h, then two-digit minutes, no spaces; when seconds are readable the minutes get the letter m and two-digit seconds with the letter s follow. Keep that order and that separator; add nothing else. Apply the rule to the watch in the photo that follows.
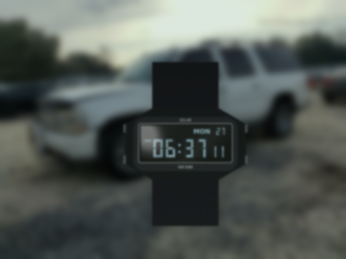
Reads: 6h37m11s
